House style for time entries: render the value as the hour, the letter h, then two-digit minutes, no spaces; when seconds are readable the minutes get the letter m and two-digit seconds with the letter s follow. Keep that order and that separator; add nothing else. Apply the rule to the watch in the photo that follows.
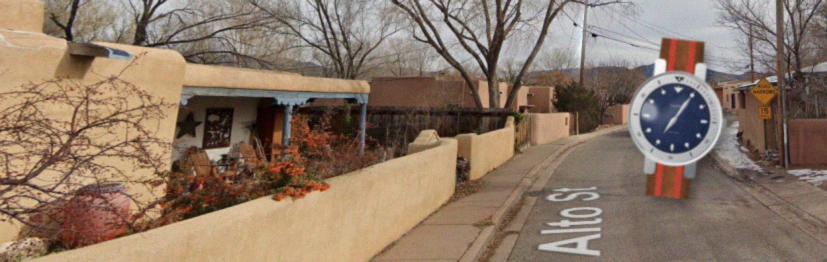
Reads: 7h05
